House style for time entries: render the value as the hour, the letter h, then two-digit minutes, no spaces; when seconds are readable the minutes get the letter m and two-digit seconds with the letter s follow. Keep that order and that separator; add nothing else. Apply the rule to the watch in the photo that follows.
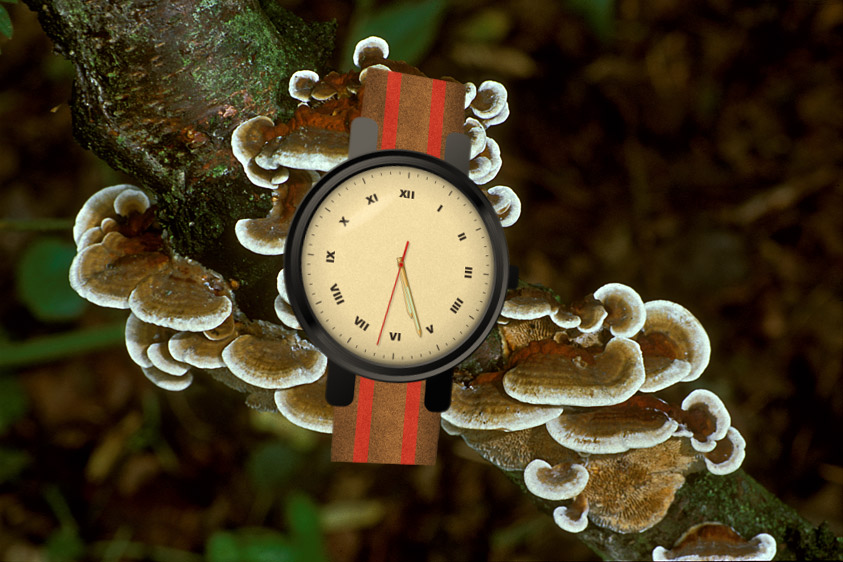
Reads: 5h26m32s
